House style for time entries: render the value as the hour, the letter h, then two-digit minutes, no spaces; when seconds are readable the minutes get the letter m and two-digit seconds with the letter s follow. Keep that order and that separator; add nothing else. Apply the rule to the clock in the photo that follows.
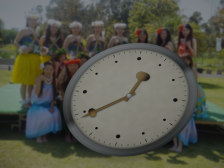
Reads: 12h39
